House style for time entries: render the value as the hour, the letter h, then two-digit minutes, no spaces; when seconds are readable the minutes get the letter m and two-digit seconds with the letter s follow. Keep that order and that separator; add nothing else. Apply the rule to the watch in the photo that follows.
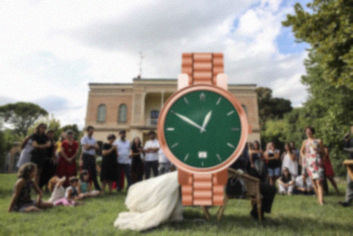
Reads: 12h50
